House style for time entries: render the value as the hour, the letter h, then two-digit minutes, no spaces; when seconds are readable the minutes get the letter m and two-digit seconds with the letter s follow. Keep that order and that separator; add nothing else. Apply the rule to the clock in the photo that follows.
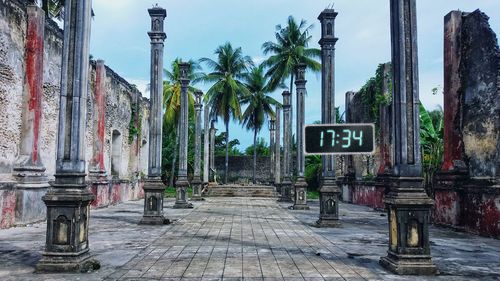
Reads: 17h34
